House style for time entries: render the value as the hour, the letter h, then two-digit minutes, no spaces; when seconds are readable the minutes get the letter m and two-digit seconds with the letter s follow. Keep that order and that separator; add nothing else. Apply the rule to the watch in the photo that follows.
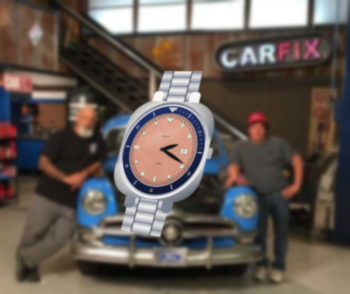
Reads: 2h19
